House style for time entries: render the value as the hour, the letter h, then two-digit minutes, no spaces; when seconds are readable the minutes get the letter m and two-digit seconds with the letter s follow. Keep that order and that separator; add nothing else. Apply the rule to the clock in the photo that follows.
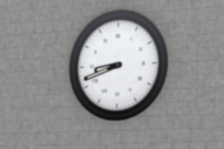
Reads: 8h42
